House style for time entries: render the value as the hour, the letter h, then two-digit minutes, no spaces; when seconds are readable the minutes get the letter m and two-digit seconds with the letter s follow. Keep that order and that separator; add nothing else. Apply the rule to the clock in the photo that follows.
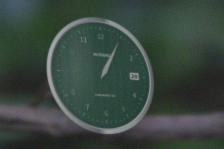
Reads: 1h05
